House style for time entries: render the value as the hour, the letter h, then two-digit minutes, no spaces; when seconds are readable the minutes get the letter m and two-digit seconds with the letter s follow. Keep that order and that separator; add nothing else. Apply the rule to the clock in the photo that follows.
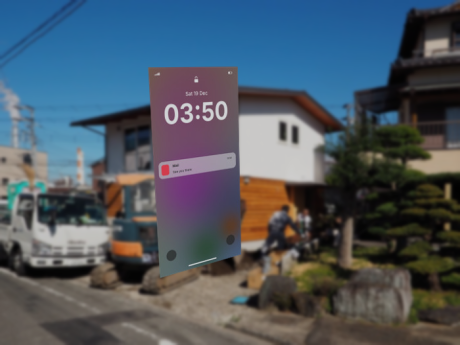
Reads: 3h50
